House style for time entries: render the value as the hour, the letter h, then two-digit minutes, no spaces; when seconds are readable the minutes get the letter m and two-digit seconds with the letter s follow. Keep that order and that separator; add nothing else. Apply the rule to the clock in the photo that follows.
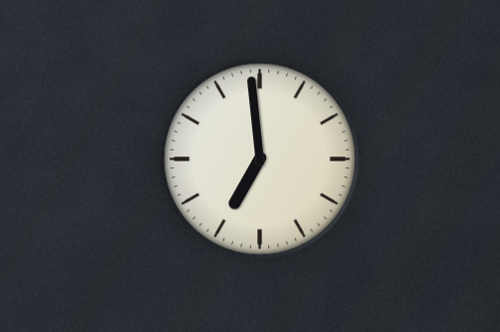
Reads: 6h59
